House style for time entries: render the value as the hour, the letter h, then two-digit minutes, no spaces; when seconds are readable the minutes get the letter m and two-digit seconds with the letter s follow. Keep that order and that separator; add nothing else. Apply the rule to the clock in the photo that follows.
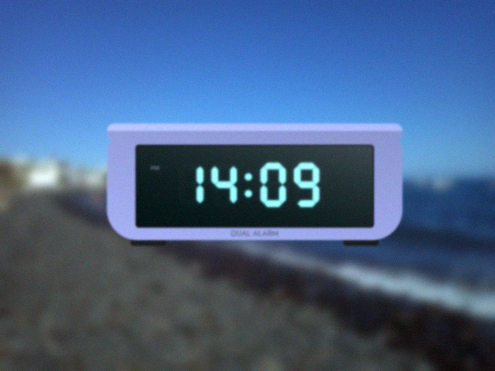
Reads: 14h09
